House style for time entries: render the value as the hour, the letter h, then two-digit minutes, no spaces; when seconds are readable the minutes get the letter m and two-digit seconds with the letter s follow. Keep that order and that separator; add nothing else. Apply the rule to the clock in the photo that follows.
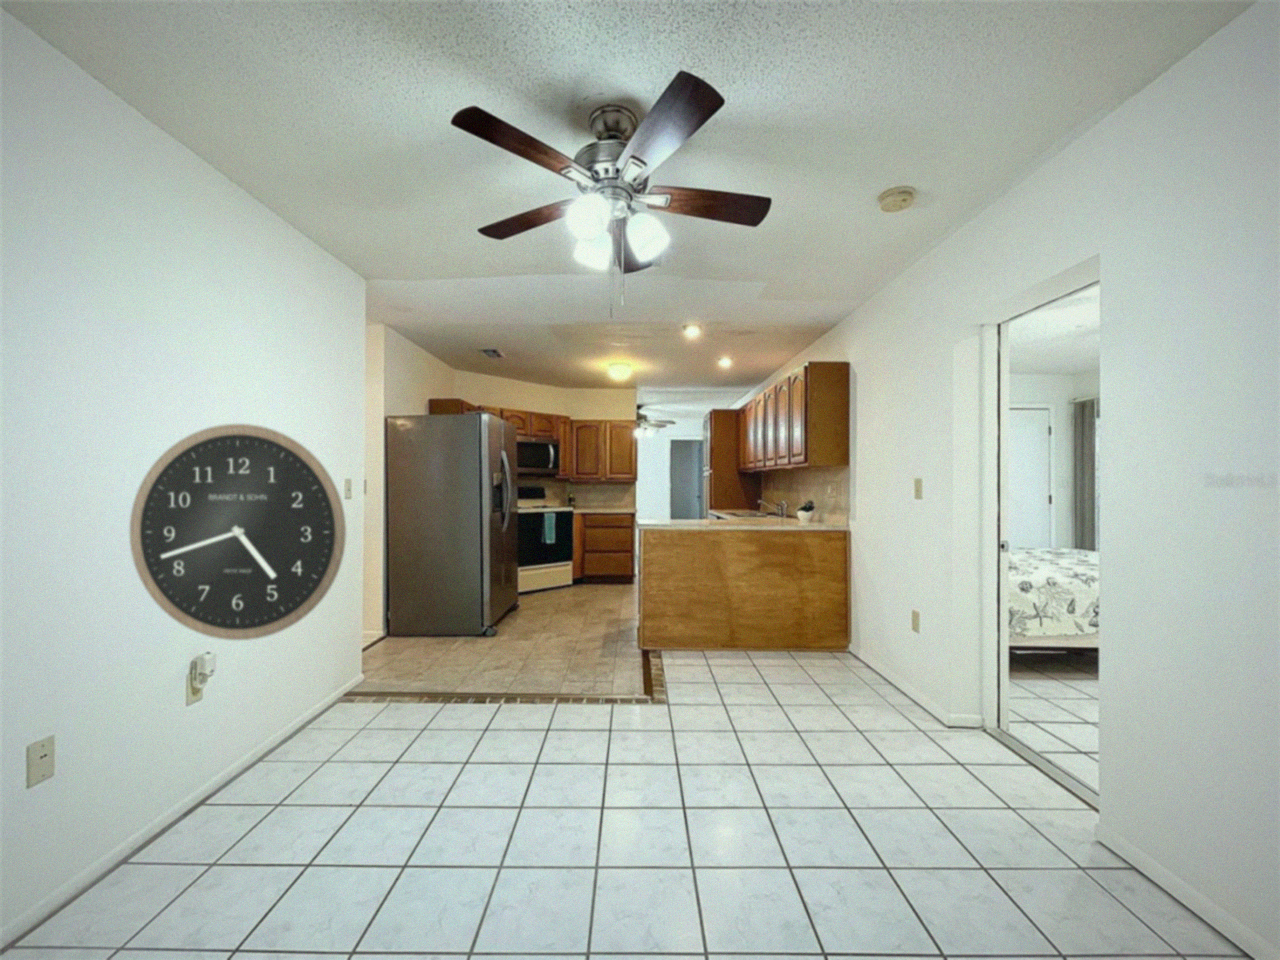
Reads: 4h42
